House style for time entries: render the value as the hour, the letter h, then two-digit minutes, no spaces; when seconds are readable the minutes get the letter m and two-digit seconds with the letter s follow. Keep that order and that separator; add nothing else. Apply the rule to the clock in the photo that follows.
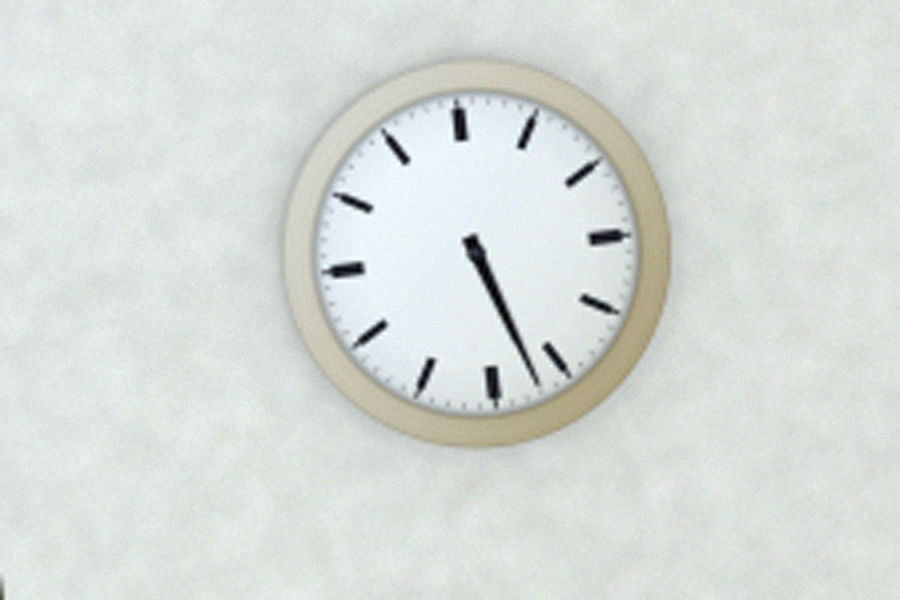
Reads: 5h27
